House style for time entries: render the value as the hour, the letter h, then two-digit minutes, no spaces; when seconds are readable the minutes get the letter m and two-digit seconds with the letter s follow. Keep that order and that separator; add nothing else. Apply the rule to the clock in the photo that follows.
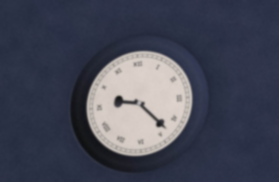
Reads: 9h23
